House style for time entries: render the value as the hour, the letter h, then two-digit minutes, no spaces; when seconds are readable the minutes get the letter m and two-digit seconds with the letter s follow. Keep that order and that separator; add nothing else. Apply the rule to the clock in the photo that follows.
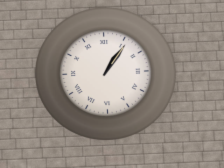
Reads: 1h06
